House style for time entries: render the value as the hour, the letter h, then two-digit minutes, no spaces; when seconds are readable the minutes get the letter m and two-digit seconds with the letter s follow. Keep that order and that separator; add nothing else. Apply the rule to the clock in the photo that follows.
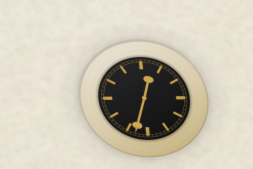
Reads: 12h33
